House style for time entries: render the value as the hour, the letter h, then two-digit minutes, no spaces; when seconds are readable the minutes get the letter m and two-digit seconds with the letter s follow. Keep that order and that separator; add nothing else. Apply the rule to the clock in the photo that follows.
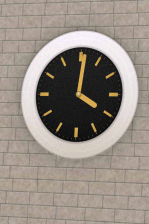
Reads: 4h01
